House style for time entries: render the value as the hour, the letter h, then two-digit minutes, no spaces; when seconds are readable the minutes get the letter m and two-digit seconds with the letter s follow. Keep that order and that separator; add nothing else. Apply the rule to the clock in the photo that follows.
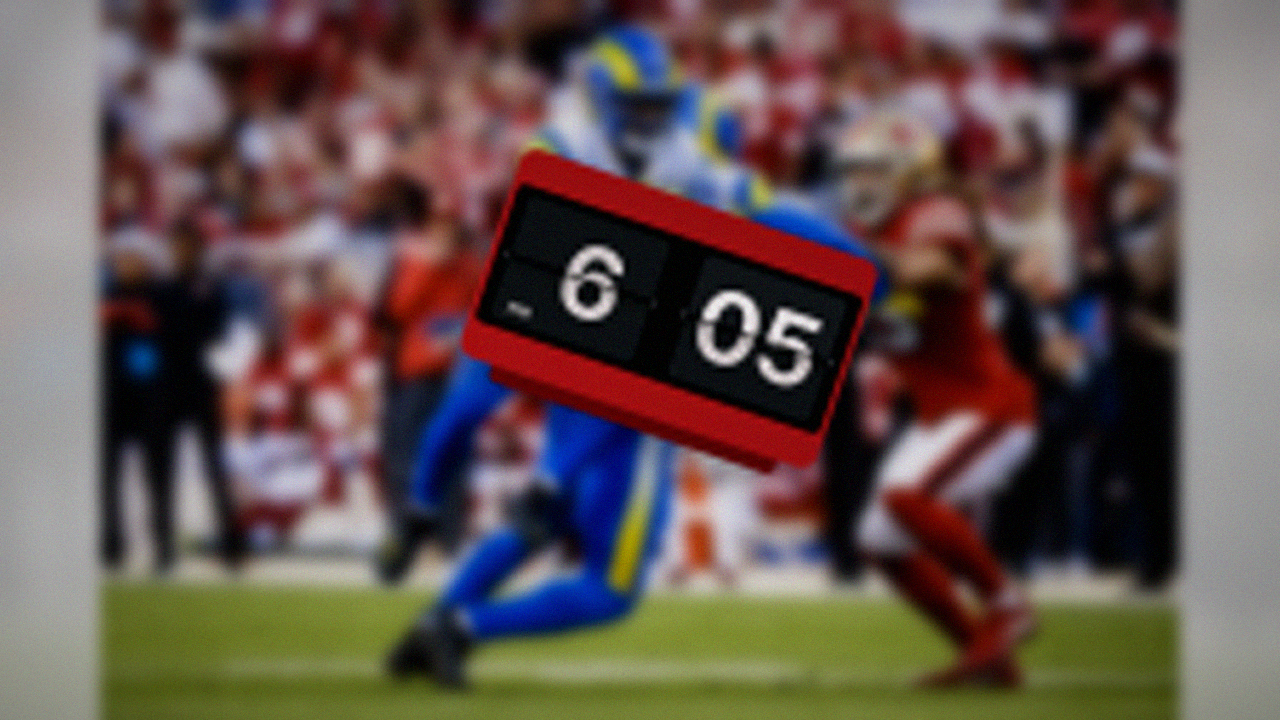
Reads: 6h05
